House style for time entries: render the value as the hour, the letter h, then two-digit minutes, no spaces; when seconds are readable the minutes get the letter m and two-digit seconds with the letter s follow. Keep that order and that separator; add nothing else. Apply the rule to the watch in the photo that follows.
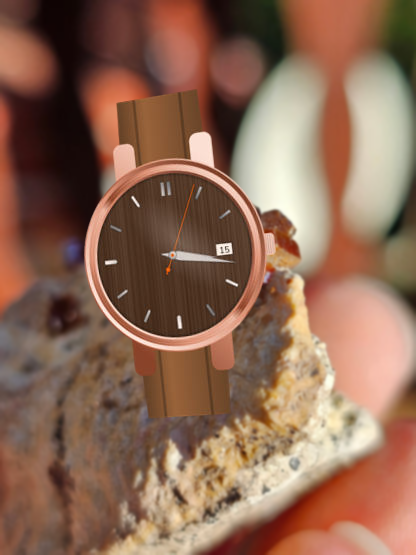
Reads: 3h17m04s
